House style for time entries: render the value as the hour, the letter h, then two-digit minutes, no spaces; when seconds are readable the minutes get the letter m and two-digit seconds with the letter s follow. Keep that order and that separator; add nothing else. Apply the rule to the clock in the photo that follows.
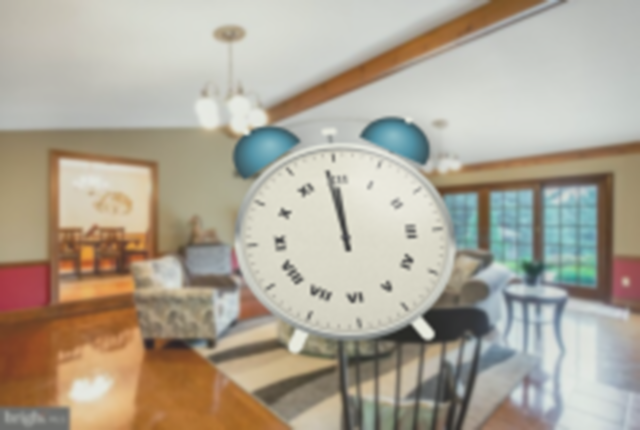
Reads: 11h59
